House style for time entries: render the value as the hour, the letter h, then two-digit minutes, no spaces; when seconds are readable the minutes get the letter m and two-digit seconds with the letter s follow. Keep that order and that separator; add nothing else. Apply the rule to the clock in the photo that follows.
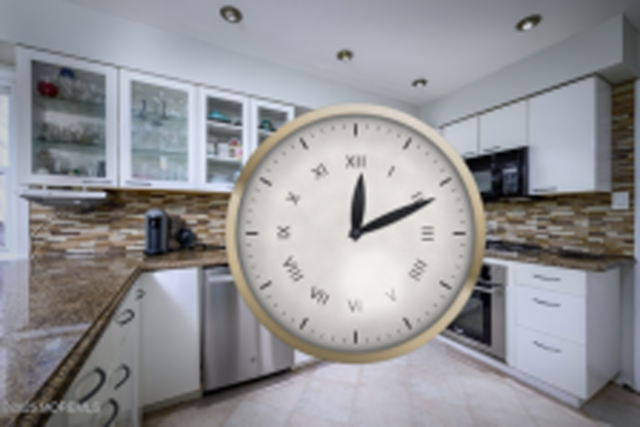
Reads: 12h11
